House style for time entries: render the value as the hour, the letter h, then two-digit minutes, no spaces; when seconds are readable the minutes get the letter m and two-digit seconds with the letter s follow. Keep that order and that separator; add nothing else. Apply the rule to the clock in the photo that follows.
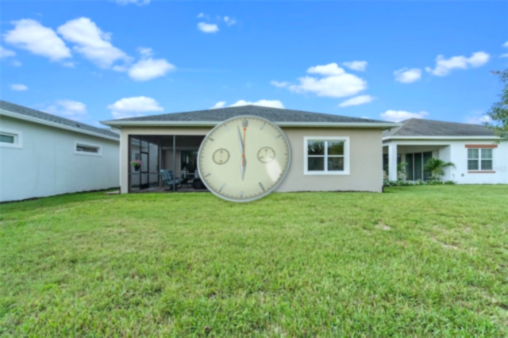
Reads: 5h58
